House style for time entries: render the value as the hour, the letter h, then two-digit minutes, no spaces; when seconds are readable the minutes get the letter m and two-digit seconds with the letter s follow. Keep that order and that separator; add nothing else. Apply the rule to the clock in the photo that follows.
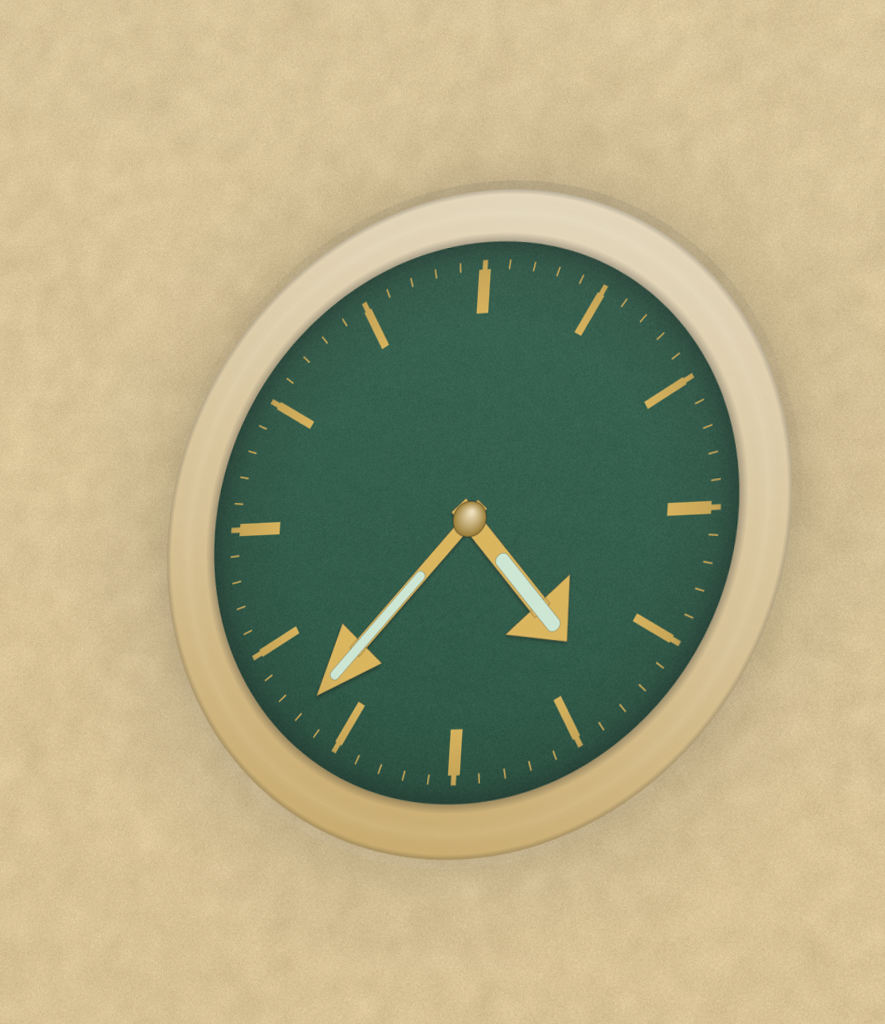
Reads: 4h37
